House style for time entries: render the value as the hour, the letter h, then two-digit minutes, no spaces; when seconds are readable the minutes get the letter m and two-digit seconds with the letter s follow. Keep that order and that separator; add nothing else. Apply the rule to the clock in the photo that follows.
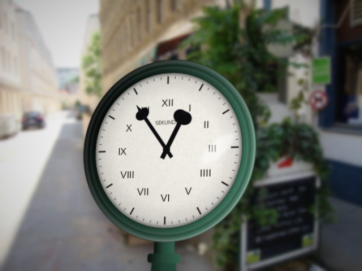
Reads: 12h54
